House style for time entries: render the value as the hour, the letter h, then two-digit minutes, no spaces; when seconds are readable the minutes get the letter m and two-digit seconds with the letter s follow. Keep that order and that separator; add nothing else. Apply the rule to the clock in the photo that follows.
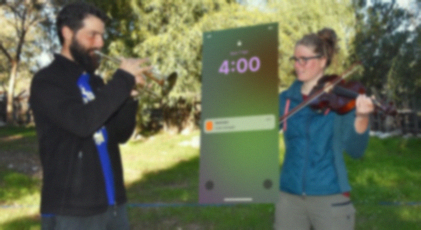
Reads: 4h00
